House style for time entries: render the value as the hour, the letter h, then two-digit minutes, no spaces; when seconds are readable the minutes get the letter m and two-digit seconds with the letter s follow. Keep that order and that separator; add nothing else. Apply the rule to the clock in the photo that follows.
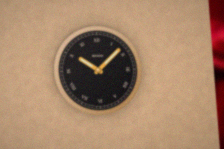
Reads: 10h08
